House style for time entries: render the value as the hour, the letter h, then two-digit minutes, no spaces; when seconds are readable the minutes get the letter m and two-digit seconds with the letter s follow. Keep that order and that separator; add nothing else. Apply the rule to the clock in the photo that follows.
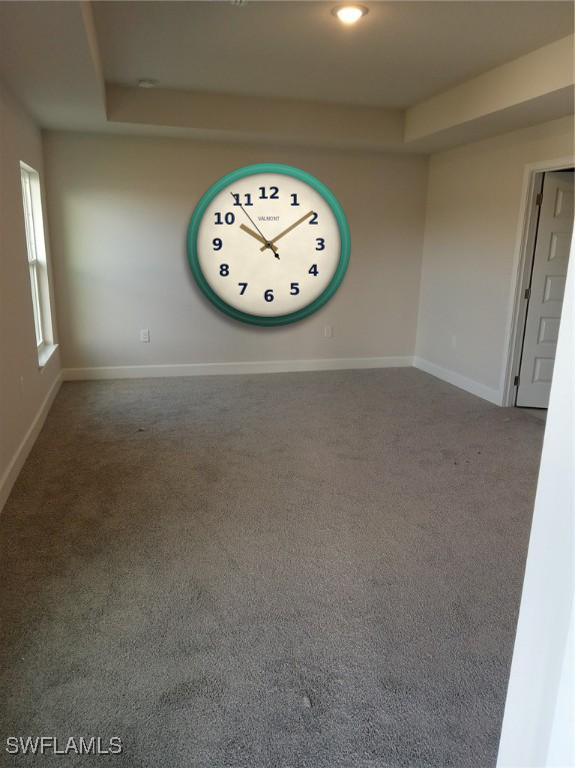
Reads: 10h08m54s
